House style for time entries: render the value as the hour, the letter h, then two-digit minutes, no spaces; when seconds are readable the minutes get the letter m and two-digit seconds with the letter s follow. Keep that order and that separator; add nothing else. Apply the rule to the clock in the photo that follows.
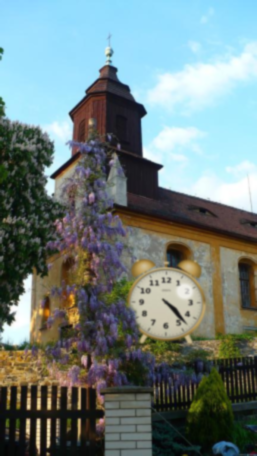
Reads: 4h23
